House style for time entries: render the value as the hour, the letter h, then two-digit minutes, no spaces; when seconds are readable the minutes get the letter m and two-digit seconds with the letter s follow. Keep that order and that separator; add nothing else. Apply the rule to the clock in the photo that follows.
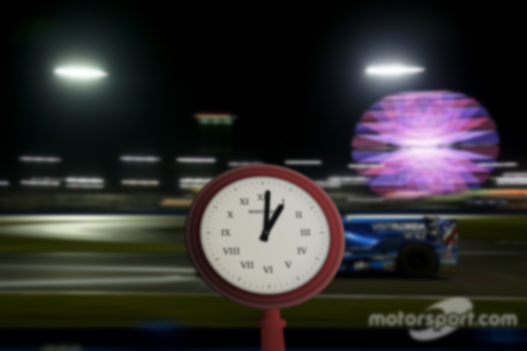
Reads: 1h01
